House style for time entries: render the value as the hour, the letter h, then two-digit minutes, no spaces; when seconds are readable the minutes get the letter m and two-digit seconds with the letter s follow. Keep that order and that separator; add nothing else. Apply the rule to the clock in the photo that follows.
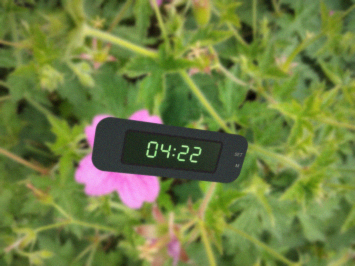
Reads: 4h22
